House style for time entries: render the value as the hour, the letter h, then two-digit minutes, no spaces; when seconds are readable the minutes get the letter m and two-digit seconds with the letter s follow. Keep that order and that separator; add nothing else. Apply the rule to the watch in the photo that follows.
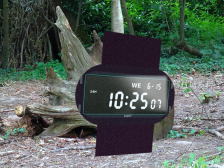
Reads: 10h25m07s
